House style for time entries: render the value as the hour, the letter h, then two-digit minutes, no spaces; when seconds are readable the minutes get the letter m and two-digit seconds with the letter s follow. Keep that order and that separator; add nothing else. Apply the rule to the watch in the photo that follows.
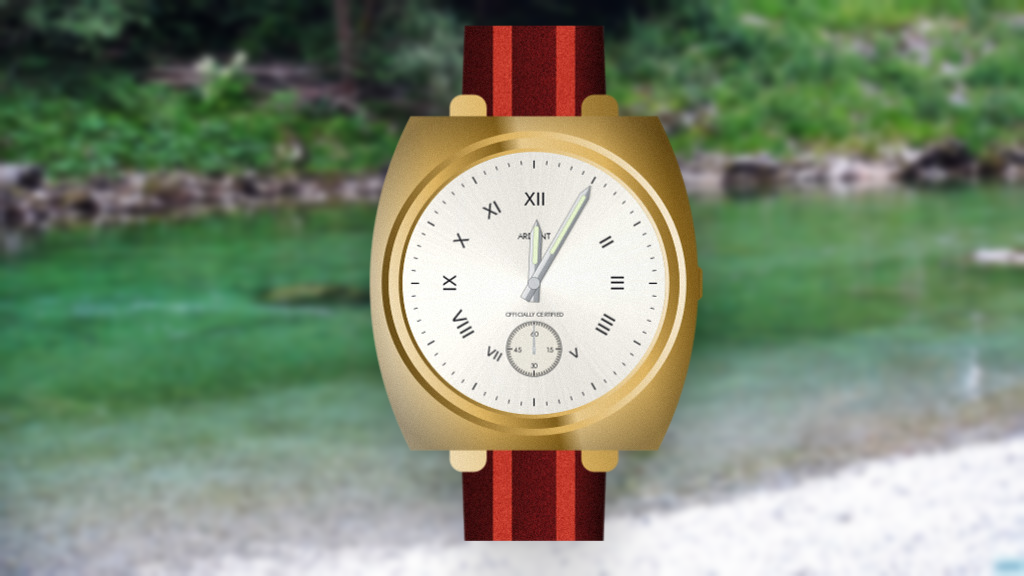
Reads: 12h05
